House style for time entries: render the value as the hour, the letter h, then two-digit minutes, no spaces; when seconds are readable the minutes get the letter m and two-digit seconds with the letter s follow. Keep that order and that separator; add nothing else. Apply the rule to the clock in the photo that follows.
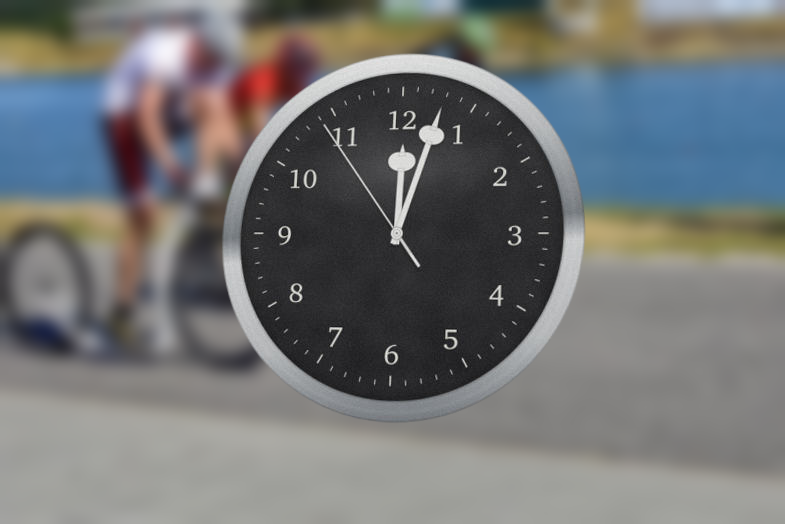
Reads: 12h02m54s
